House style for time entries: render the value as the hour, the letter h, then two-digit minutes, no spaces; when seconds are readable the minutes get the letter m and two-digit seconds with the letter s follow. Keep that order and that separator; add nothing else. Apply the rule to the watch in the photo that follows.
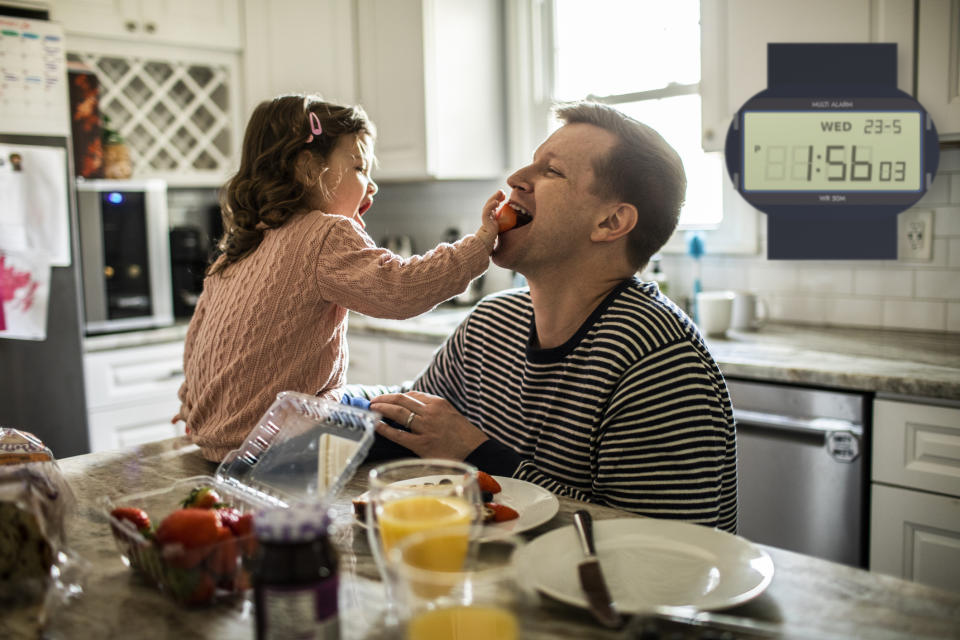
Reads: 1h56m03s
